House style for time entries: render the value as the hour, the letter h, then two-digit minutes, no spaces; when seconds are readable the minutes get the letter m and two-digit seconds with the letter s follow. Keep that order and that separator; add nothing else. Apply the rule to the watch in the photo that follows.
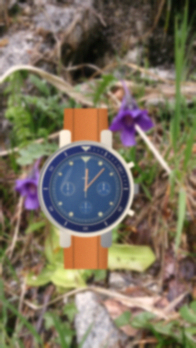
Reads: 12h07
